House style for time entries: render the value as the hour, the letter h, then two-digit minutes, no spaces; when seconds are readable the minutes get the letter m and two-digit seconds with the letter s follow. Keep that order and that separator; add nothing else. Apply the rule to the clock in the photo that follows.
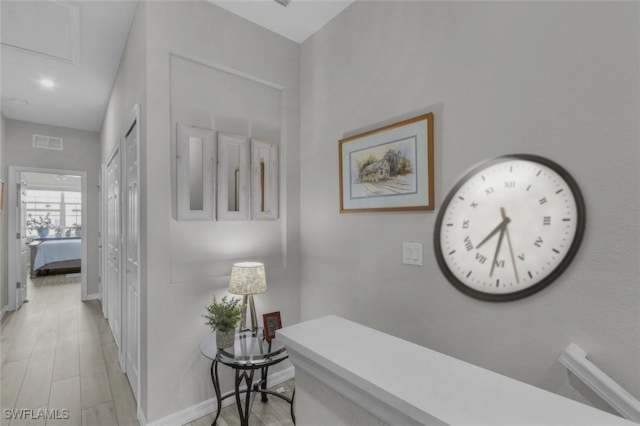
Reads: 7h31m27s
